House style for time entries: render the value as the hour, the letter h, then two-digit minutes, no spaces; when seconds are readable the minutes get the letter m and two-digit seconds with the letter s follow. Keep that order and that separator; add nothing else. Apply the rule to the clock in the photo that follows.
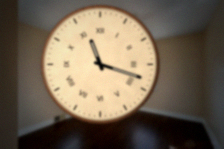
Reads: 11h18
